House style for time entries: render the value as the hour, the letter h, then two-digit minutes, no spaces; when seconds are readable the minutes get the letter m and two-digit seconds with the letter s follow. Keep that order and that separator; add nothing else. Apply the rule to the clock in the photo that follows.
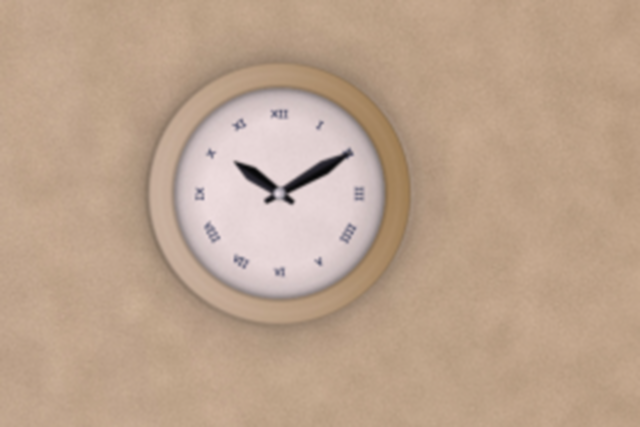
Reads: 10h10
